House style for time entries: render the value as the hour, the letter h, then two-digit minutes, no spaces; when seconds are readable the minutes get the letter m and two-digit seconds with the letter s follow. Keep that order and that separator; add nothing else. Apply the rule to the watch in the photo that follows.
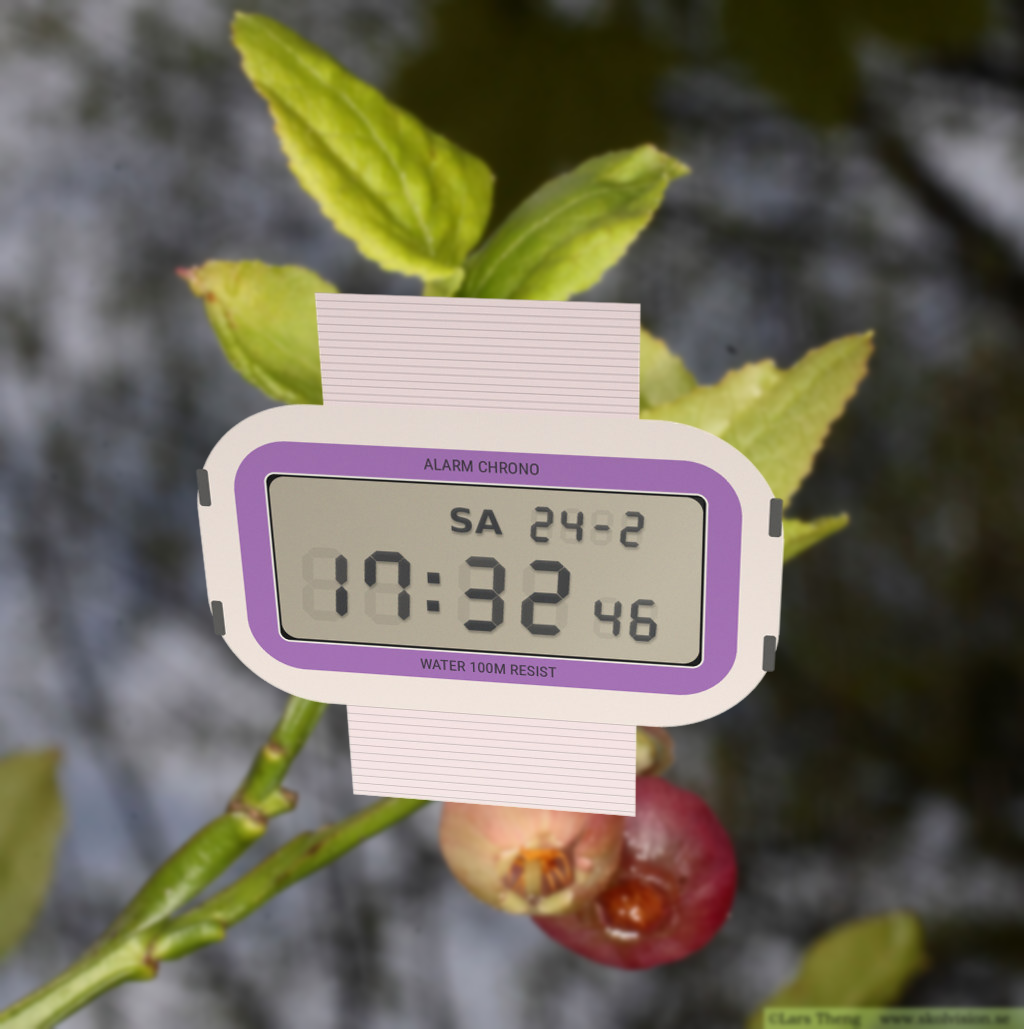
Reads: 17h32m46s
